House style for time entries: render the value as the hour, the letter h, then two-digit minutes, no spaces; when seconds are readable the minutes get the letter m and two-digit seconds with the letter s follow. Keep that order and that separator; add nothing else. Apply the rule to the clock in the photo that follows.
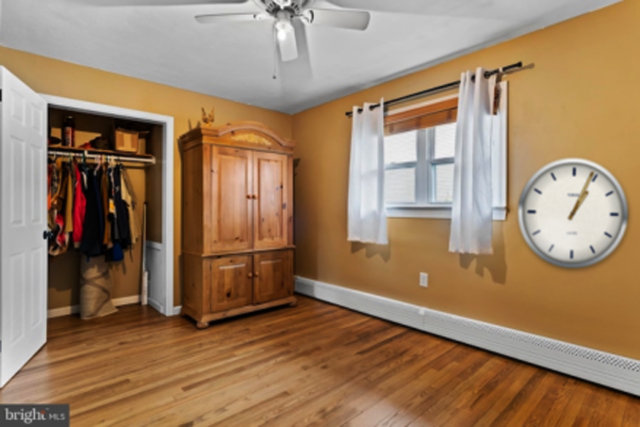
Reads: 1h04
